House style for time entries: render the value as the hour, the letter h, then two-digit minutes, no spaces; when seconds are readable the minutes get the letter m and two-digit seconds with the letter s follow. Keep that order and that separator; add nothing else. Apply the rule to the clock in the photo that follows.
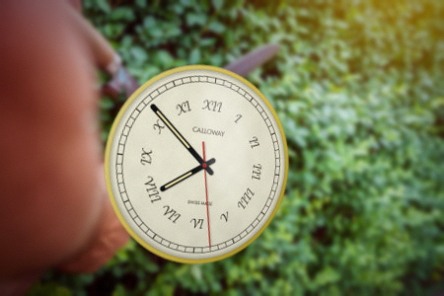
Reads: 7h51m28s
